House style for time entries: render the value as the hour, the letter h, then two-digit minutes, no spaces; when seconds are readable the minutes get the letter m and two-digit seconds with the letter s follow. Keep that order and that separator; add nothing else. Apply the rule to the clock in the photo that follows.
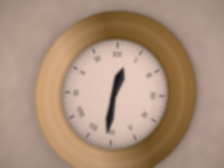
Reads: 12h31
